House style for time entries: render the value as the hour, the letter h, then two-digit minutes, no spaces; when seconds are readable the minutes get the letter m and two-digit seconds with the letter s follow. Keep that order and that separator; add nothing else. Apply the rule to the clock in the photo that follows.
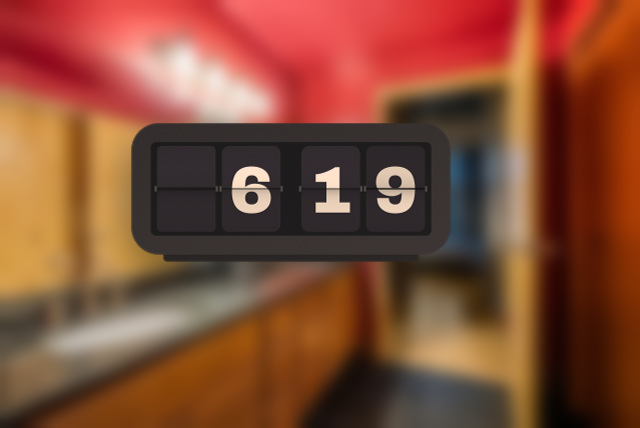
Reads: 6h19
